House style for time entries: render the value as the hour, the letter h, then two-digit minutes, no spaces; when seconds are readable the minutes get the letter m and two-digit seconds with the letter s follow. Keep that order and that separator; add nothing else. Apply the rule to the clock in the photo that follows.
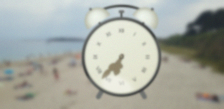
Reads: 6h37
